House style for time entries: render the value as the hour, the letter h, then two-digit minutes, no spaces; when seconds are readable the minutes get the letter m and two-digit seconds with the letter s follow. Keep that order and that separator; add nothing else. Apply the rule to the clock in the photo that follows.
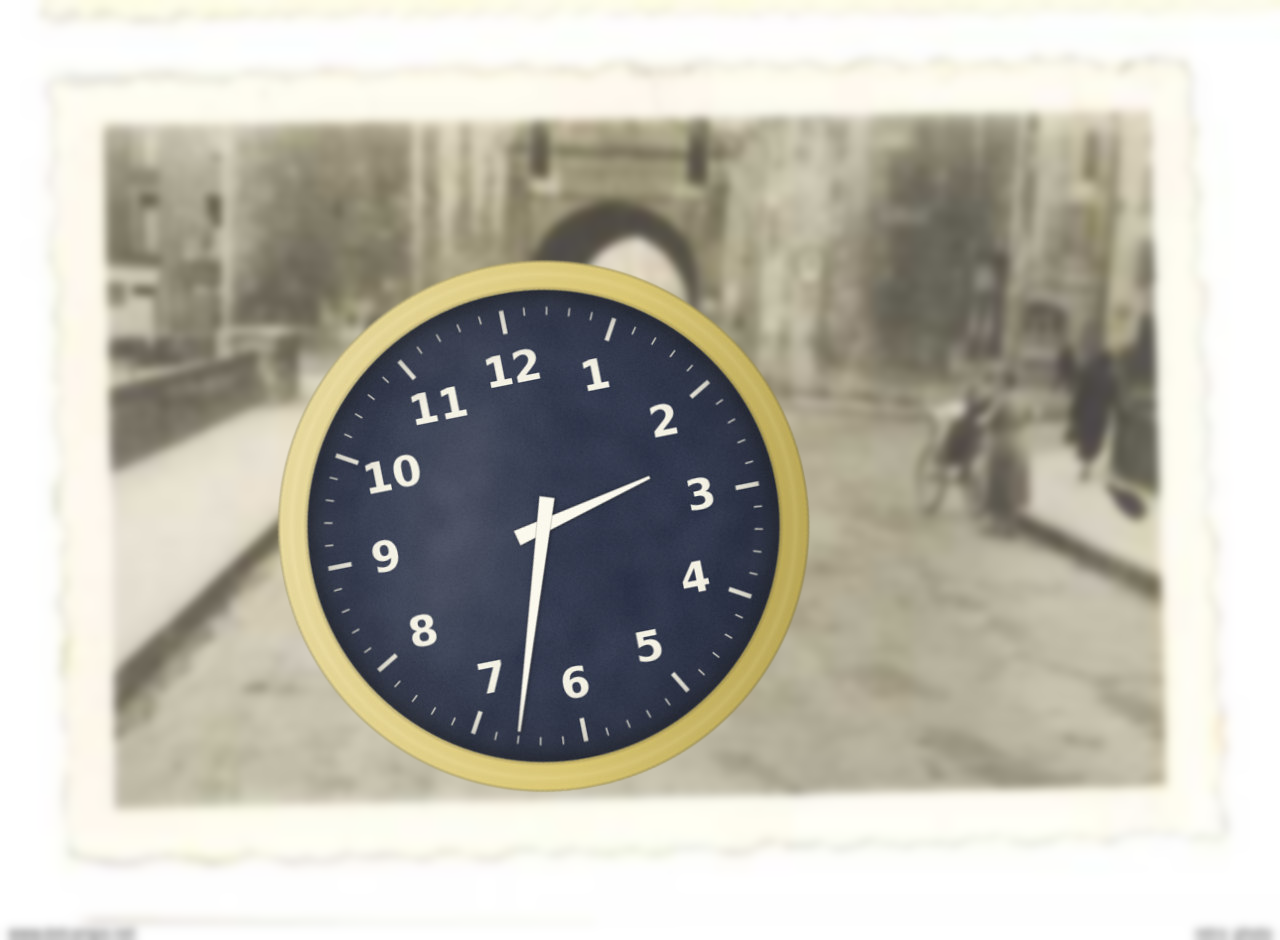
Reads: 2h33
